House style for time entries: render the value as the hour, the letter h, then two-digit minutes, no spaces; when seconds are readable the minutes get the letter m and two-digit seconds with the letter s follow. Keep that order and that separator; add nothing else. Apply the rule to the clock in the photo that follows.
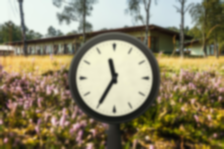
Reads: 11h35
